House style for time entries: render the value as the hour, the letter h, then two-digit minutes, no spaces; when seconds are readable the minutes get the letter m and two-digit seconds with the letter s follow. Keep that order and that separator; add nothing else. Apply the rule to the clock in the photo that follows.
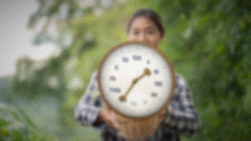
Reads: 1h35
